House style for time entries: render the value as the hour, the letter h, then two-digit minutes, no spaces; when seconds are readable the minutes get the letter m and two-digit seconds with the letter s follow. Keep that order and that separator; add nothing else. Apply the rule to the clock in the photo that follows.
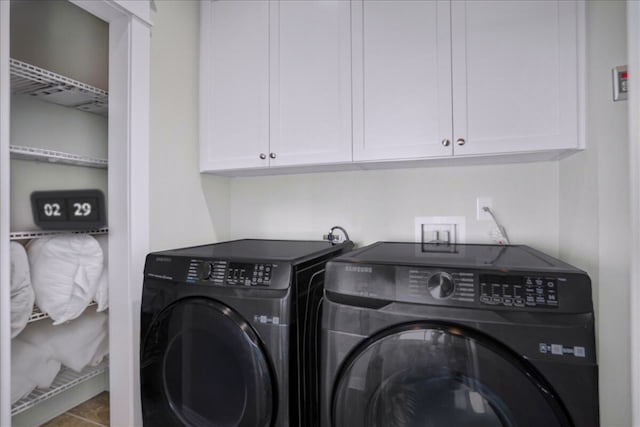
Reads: 2h29
